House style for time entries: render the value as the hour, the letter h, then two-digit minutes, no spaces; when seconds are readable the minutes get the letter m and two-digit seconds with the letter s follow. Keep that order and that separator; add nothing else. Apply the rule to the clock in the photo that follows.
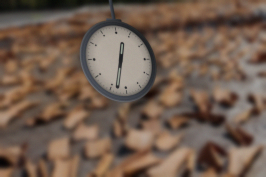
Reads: 12h33
